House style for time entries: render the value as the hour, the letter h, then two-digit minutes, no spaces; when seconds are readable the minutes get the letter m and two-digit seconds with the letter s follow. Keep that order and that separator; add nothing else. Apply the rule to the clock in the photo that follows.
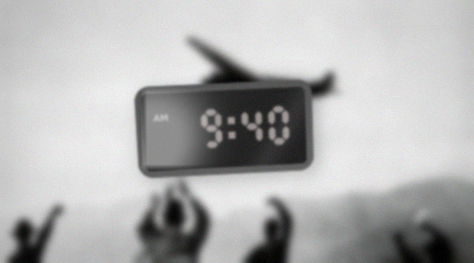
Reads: 9h40
